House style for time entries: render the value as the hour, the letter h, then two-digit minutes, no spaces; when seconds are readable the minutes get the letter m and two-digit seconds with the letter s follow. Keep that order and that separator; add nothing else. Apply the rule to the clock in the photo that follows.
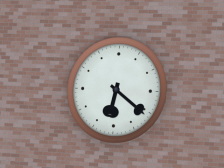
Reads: 6h21
